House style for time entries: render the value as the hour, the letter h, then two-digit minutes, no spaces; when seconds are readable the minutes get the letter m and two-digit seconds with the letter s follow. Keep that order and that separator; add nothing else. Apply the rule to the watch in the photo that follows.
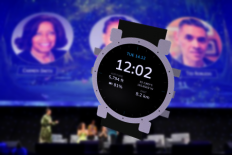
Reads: 12h02
